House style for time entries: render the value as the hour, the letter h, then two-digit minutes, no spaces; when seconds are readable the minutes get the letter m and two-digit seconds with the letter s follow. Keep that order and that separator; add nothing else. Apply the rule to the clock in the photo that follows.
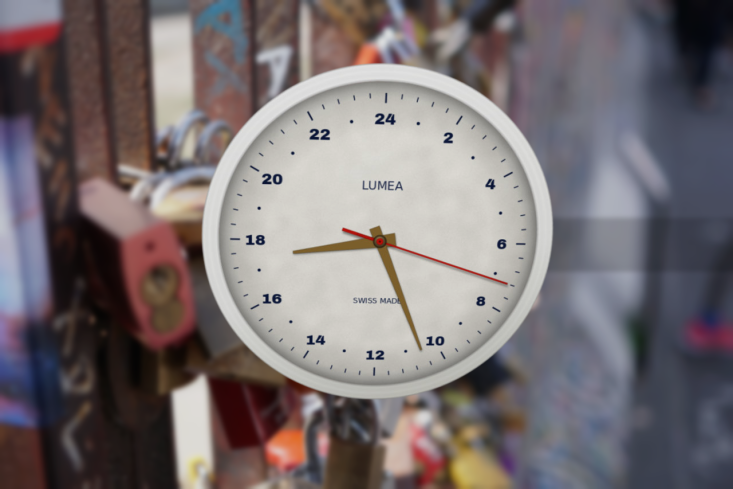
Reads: 17h26m18s
